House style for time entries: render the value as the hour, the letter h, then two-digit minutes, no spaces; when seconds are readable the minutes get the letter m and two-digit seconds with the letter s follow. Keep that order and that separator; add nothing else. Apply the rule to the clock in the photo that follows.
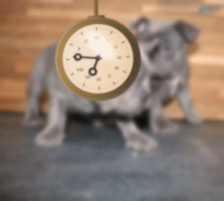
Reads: 6h46
